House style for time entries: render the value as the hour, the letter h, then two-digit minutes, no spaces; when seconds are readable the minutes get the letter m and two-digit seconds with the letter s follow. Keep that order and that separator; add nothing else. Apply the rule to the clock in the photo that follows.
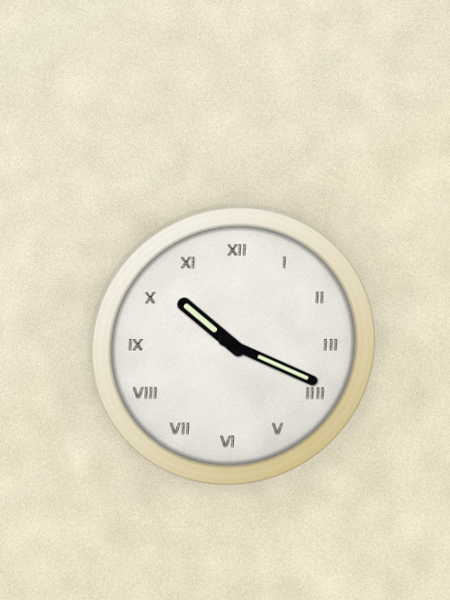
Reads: 10h19
